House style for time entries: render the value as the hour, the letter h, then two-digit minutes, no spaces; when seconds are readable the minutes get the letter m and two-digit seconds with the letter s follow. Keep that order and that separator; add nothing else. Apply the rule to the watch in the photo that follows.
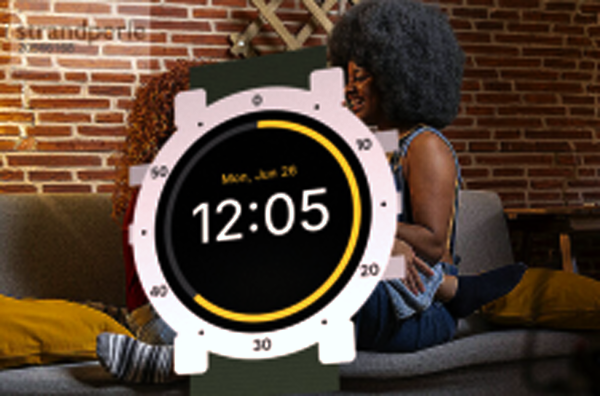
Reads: 12h05
